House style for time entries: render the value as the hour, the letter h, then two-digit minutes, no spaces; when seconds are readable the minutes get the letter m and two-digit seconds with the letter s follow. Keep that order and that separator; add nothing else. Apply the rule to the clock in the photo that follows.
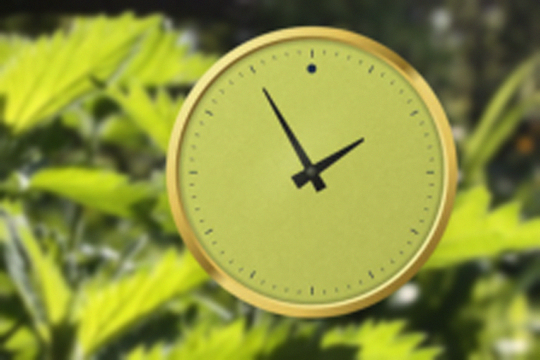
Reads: 1h55
